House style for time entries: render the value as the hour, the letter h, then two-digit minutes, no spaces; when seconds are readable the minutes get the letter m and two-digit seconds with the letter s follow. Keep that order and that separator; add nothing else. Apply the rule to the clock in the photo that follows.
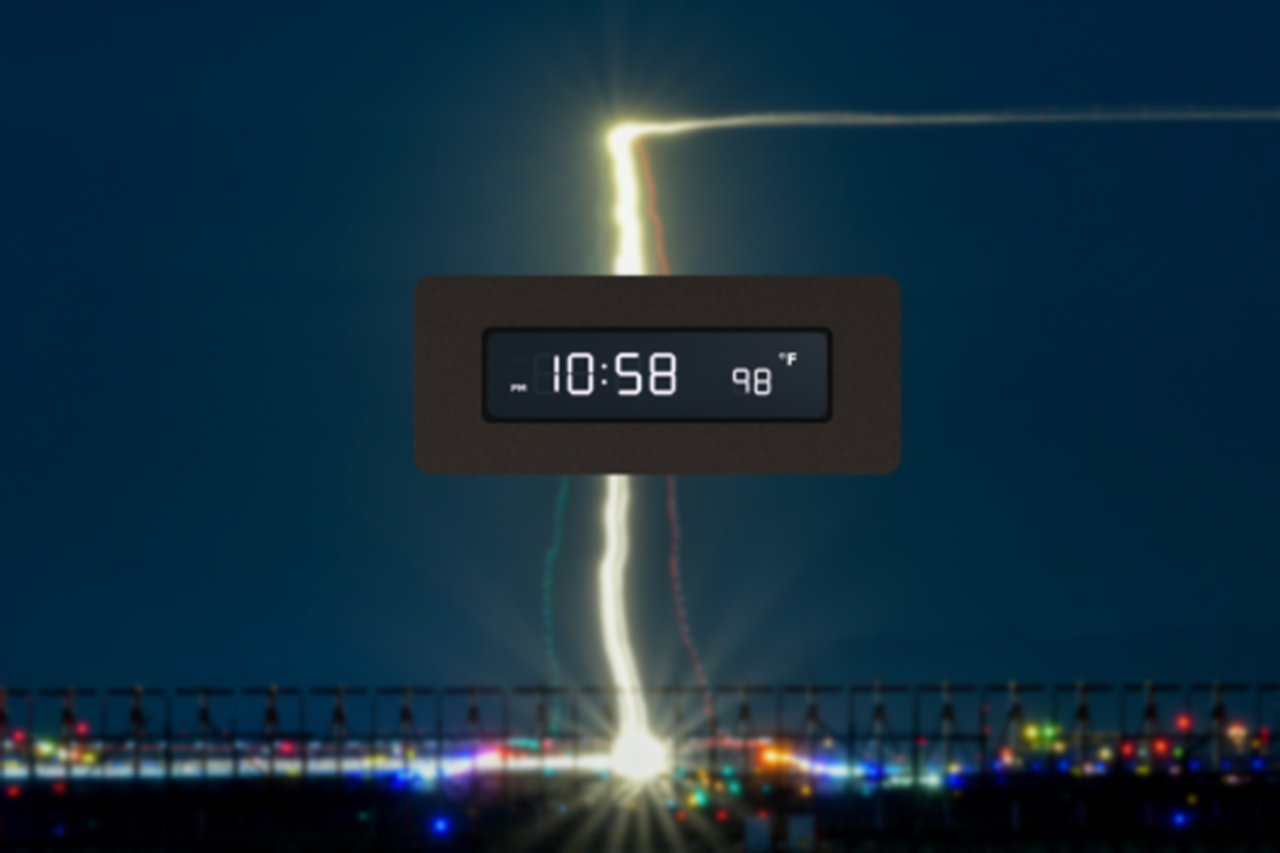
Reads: 10h58
